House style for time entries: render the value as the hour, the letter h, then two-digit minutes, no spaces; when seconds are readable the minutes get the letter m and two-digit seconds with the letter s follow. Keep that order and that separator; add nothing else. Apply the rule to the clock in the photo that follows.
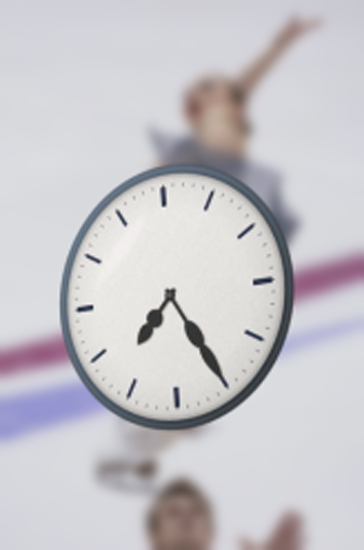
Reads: 7h25
